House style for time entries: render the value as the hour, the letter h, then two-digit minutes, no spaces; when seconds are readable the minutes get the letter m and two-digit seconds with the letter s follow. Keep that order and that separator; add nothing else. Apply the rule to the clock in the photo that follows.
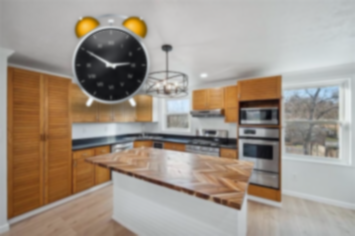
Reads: 2h50
